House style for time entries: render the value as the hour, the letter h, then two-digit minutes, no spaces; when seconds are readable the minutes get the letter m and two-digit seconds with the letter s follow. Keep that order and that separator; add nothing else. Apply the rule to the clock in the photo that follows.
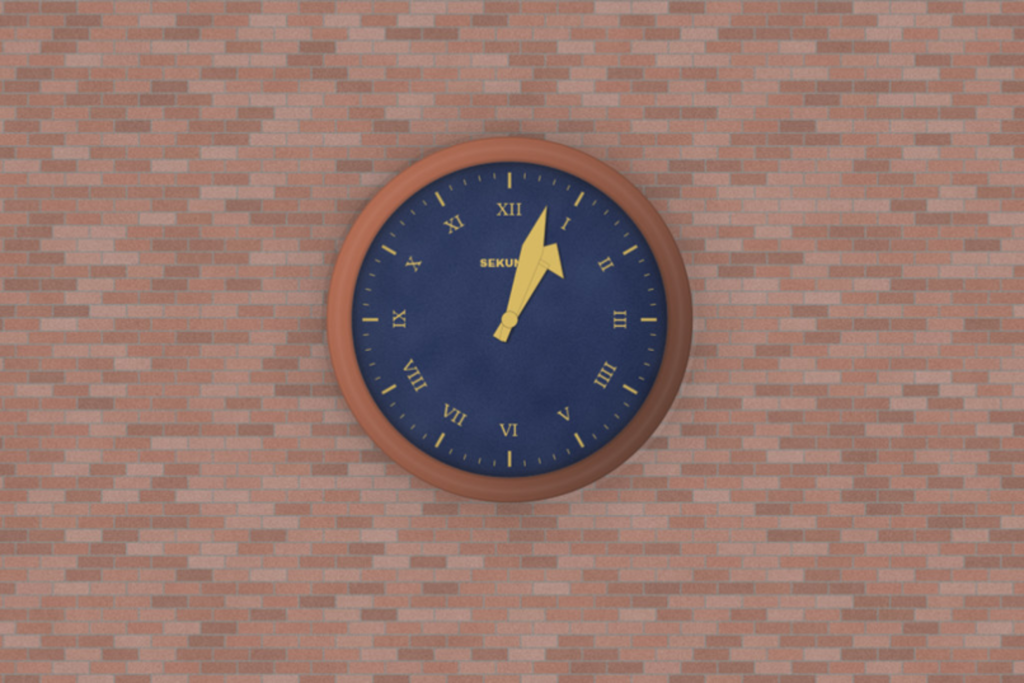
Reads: 1h03
